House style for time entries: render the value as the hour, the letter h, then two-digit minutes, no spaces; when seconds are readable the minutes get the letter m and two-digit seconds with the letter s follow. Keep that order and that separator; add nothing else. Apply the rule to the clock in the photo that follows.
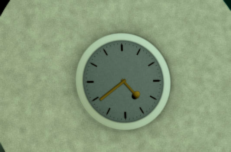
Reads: 4h39
